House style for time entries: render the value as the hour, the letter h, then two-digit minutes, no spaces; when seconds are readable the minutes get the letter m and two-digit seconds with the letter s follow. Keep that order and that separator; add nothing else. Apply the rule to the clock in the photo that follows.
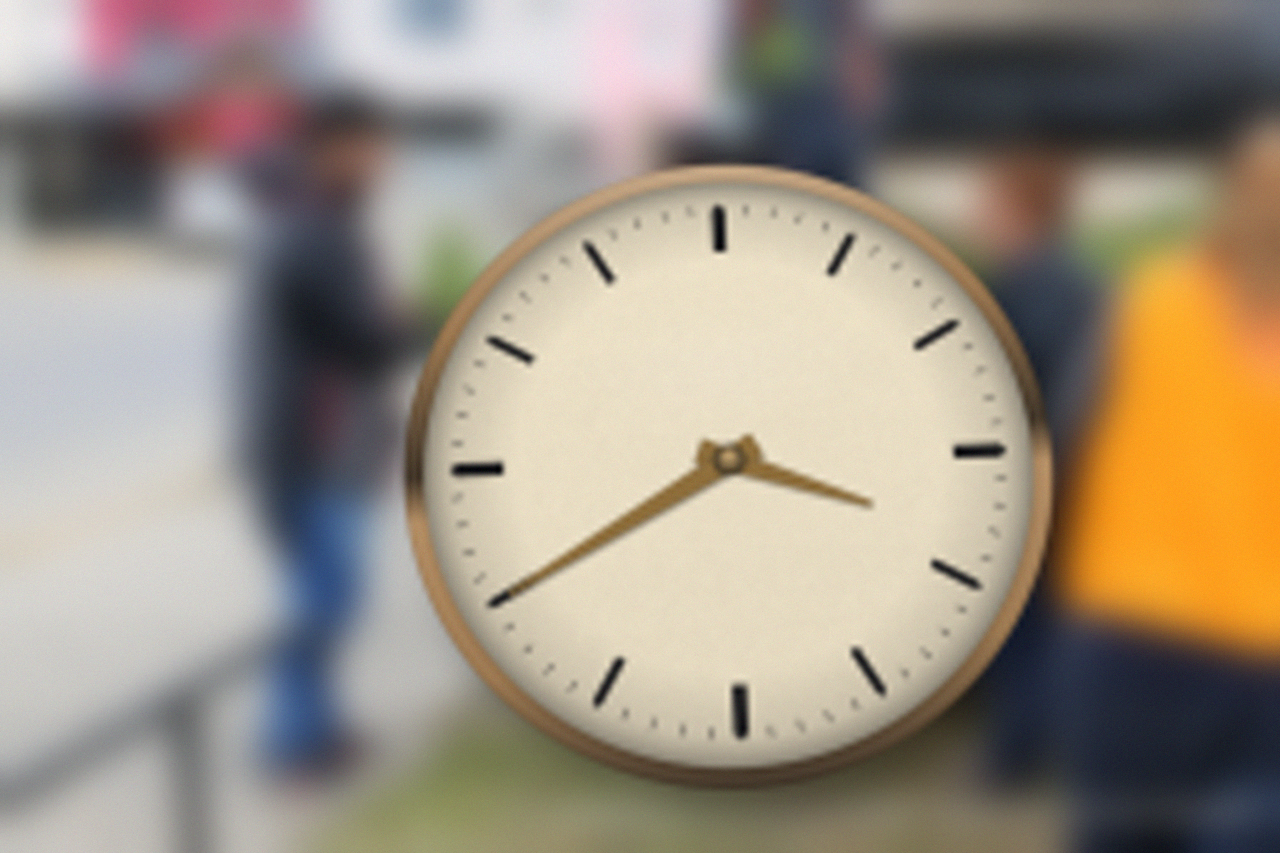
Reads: 3h40
